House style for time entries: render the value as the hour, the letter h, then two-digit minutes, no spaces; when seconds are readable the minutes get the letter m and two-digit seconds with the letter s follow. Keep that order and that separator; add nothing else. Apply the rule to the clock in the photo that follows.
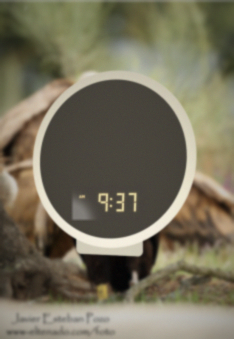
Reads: 9h37
